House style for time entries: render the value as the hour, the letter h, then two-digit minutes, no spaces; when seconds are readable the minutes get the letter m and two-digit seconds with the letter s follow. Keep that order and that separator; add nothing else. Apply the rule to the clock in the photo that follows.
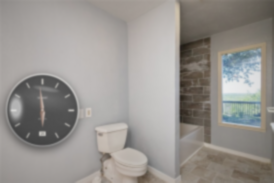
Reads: 5h59
